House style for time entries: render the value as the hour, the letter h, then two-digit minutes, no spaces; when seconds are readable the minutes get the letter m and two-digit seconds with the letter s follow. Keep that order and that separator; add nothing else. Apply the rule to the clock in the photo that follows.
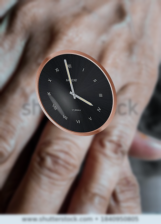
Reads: 3h59
